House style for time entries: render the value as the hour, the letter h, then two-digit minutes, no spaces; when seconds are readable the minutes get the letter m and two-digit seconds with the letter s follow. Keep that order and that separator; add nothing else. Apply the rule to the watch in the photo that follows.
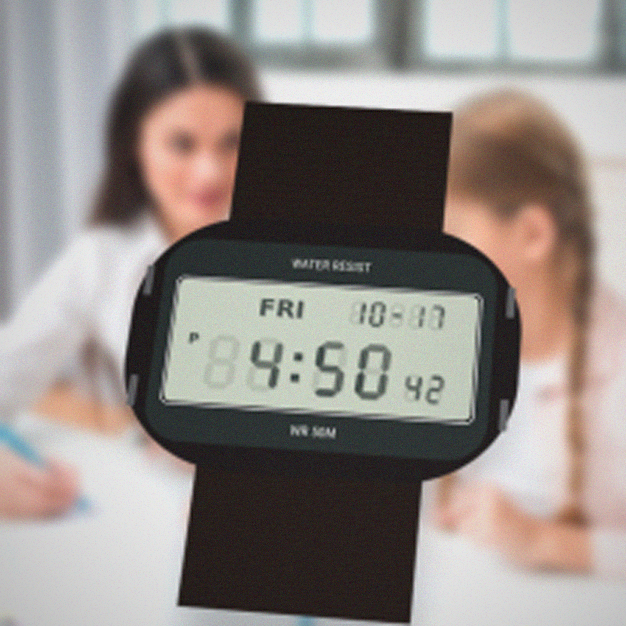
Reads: 4h50m42s
